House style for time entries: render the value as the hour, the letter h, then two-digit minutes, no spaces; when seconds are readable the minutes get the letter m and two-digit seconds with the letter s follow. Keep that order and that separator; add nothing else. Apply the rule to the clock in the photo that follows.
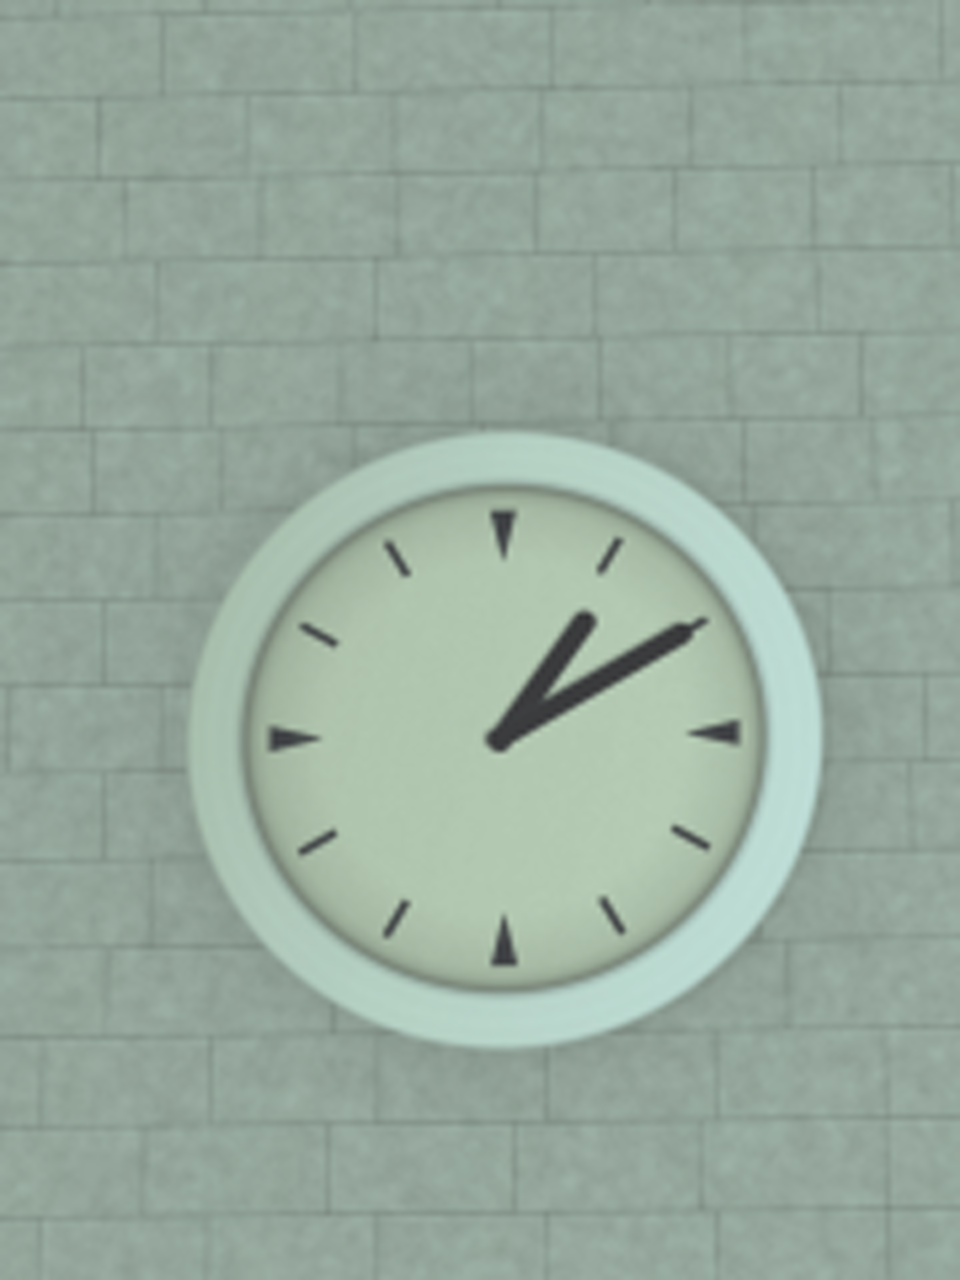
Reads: 1h10
